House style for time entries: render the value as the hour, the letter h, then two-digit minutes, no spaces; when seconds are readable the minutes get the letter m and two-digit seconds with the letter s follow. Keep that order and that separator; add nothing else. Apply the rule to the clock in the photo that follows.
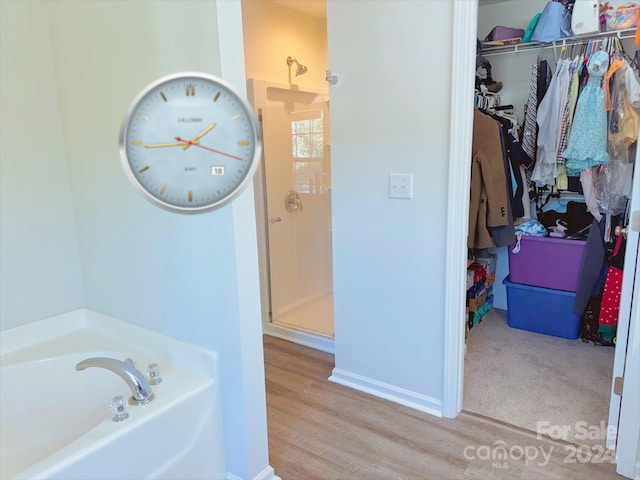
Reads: 1h44m18s
